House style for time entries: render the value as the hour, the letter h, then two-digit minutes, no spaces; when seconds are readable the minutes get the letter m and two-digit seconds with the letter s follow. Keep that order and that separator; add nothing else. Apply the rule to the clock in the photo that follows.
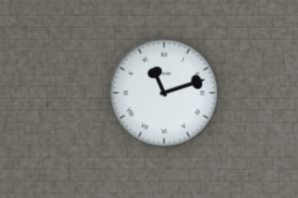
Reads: 11h12
